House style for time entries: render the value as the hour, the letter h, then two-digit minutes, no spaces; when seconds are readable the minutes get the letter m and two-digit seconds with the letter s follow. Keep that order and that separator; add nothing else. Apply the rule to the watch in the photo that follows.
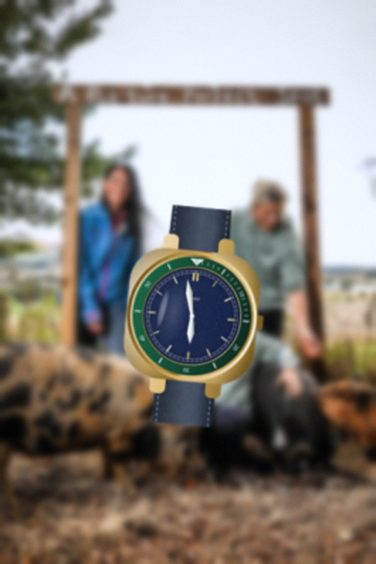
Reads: 5h58
